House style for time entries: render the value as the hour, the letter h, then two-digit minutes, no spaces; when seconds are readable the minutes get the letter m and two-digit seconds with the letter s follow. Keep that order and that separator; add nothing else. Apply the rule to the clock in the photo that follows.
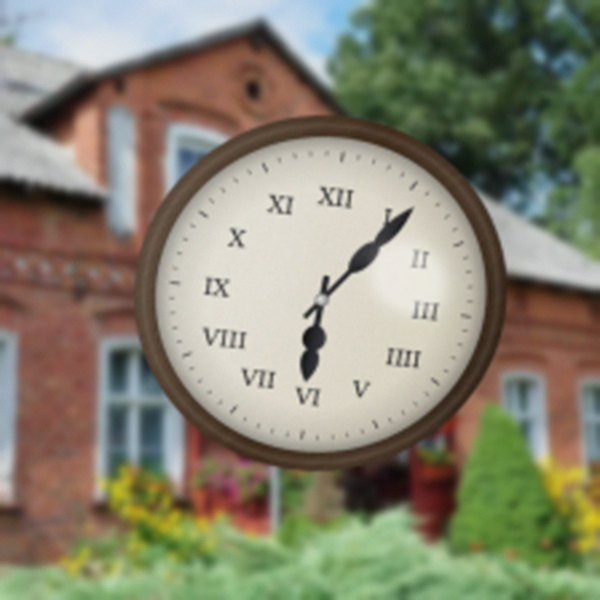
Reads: 6h06
